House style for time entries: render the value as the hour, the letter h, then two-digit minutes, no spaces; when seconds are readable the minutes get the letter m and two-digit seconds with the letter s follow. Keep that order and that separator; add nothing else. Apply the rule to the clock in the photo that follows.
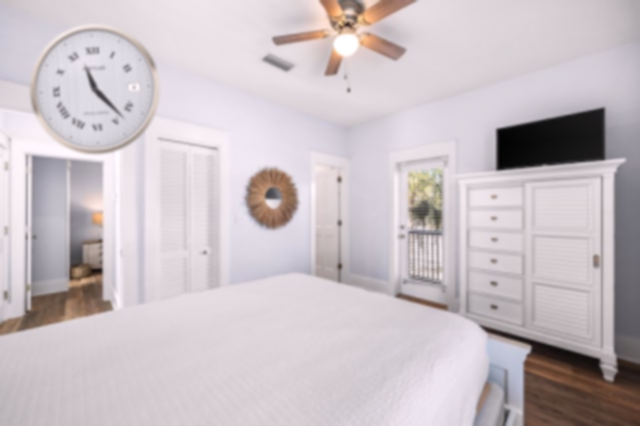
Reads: 11h23
